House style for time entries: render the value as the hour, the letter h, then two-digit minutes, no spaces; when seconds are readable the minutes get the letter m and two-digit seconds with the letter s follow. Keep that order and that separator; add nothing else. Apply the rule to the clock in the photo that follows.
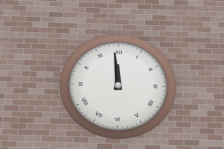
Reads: 11h59
